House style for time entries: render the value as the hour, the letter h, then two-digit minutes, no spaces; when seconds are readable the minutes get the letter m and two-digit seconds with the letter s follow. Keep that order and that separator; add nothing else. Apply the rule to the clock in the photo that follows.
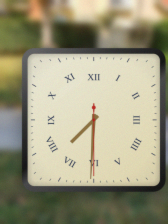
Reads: 7h30m30s
